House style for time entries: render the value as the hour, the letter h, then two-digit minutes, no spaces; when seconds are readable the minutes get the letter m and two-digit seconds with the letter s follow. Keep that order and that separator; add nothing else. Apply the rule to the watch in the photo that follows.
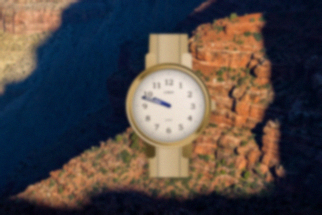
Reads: 9h48
